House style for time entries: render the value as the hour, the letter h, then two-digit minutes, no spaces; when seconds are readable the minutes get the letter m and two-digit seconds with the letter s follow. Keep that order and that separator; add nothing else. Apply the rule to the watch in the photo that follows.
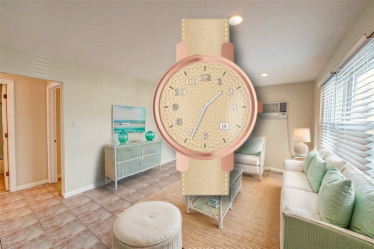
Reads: 1h34
